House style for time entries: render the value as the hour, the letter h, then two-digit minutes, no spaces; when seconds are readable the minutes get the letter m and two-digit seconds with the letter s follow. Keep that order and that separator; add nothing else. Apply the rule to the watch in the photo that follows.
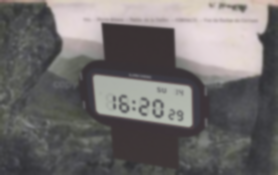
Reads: 16h20
